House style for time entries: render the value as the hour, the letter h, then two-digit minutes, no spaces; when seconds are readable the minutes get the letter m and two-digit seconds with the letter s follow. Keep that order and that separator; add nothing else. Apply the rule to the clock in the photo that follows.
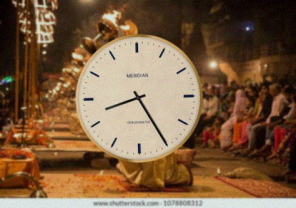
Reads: 8h25
